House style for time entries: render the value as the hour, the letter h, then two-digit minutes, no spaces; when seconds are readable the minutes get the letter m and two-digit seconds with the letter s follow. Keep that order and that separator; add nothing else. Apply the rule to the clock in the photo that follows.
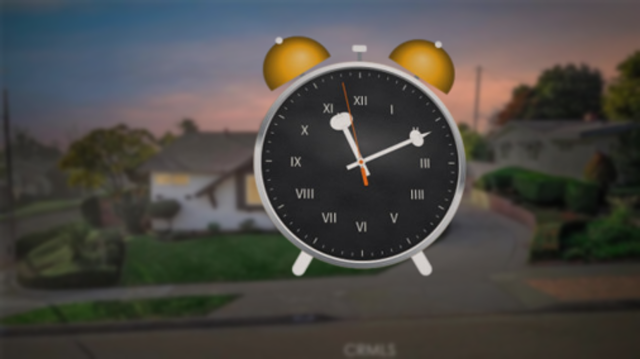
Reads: 11h10m58s
